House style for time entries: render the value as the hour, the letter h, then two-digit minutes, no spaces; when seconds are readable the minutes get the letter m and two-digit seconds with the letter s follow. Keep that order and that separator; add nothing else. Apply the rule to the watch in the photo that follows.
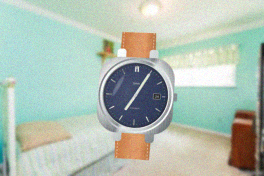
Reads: 7h05
